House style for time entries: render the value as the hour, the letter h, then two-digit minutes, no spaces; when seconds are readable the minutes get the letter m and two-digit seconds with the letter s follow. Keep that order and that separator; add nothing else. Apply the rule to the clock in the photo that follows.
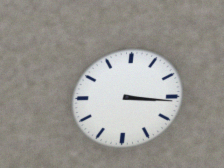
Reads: 3h16
